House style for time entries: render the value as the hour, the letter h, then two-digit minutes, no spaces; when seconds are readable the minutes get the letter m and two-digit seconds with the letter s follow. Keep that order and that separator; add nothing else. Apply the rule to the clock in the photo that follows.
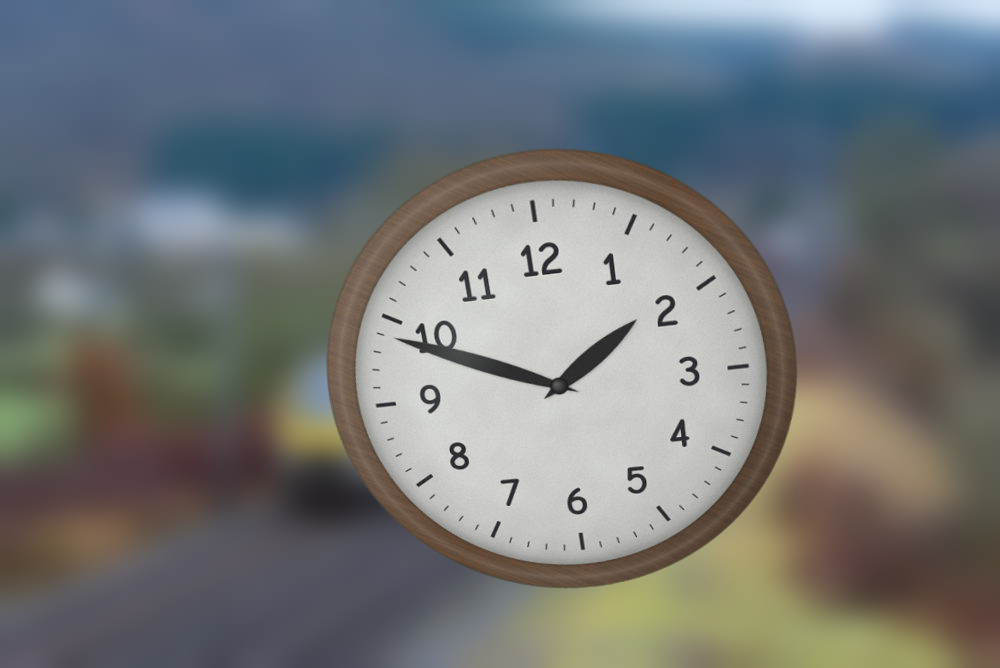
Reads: 1h49
